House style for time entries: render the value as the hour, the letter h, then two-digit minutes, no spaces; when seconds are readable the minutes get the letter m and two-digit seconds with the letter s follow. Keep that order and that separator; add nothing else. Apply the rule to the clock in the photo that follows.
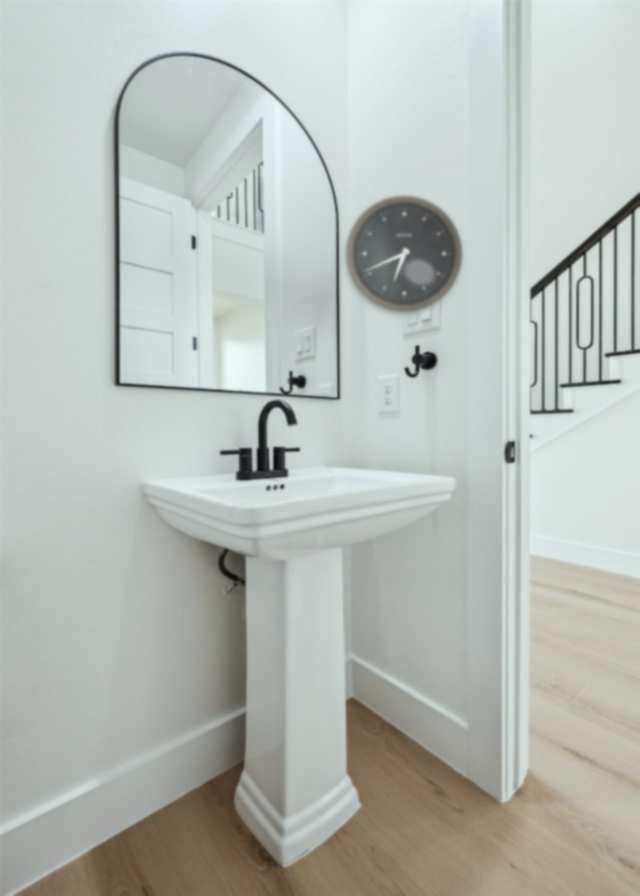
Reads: 6h41
